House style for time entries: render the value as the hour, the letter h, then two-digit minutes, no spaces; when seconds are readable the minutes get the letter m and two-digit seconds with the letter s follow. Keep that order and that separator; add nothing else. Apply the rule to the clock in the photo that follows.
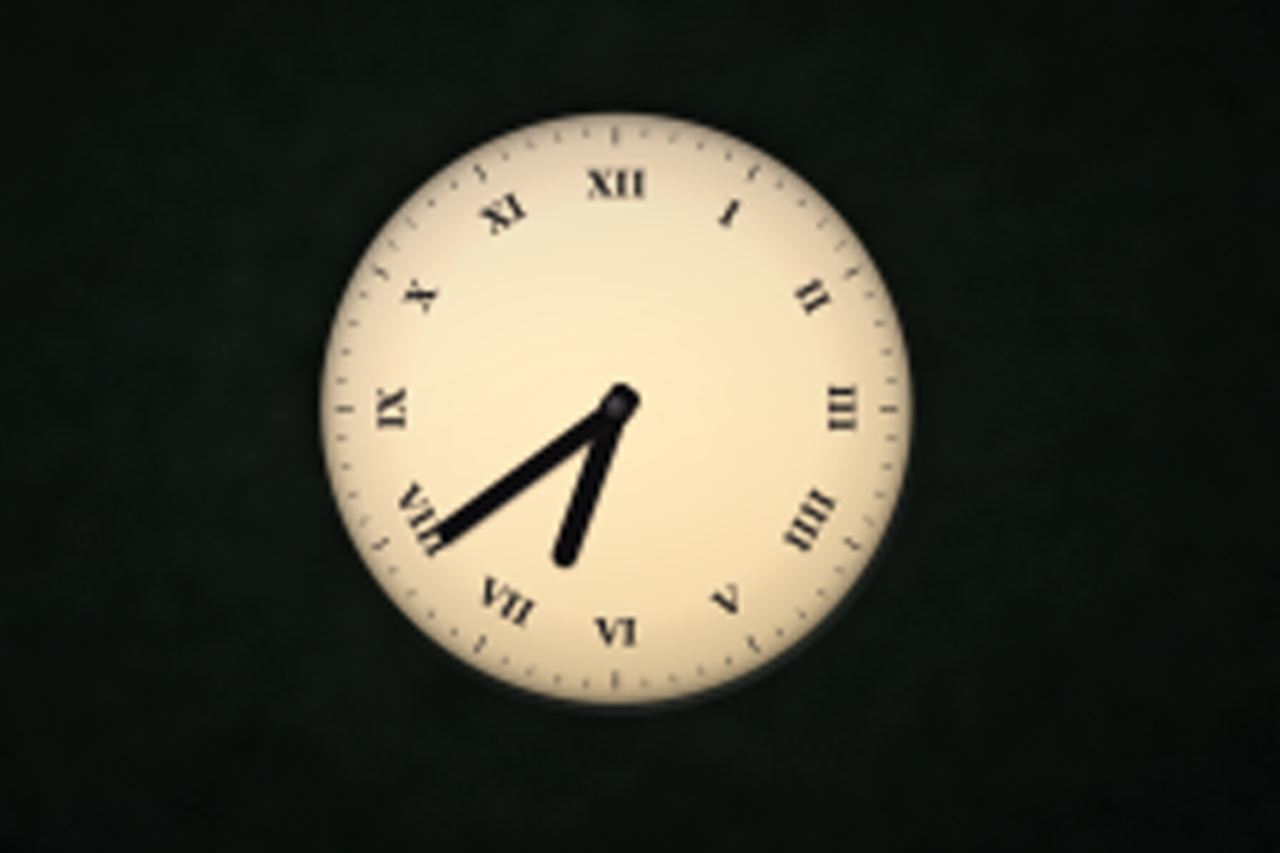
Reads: 6h39
